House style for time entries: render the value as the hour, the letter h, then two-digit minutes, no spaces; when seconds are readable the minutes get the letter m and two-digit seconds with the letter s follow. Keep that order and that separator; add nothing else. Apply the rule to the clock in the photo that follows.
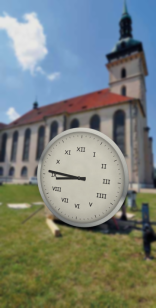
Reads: 8h46
